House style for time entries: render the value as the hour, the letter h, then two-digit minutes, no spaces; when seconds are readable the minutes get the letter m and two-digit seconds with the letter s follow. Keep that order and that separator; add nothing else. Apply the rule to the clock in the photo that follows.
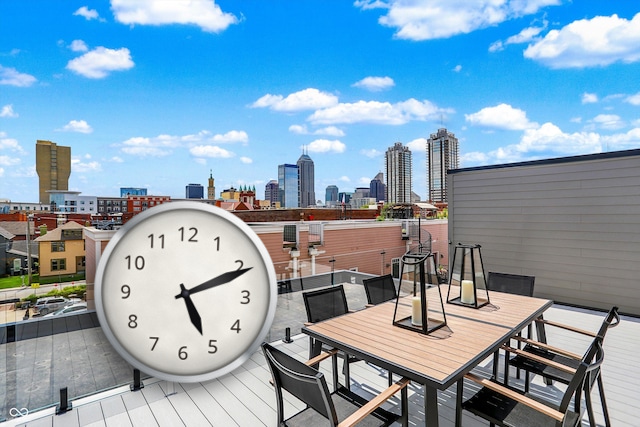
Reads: 5h11
